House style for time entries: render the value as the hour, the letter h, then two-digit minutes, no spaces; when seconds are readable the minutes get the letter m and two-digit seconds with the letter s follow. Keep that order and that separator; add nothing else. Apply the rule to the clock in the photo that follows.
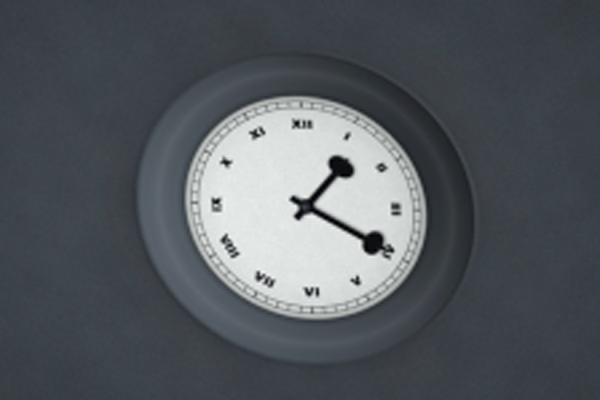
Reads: 1h20
